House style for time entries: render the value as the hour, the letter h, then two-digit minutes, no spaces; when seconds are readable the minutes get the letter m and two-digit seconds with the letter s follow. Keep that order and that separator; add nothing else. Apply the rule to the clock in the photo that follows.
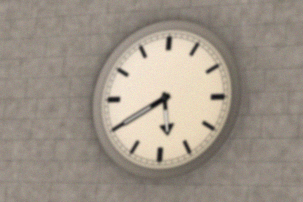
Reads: 5h40
